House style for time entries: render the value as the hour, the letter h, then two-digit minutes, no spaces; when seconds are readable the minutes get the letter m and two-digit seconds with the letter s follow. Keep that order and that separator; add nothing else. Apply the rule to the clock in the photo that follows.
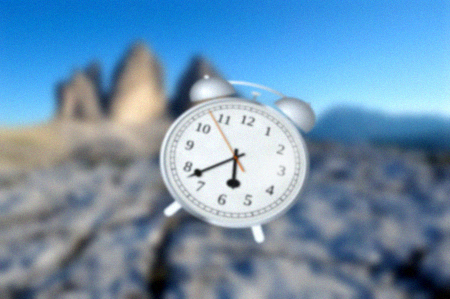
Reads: 5h37m53s
